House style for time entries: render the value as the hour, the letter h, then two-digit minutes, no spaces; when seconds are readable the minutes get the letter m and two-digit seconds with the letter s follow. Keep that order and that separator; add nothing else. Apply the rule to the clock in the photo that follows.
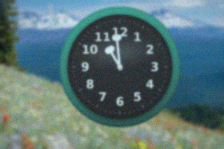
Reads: 10h59
